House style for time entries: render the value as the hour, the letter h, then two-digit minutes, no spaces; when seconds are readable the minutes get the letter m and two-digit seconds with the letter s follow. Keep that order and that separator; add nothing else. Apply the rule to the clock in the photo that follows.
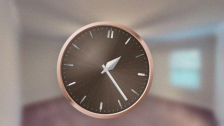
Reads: 1h23
